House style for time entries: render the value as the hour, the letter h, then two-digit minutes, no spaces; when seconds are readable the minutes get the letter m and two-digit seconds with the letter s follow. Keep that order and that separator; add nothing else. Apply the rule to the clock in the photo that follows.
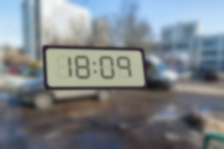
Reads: 18h09
